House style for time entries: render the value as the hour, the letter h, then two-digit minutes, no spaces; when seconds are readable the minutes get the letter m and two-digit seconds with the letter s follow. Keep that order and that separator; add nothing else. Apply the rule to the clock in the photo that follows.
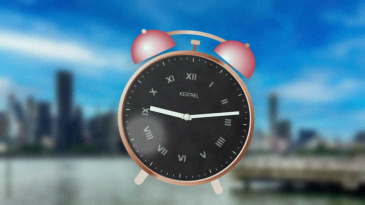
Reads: 9h13
